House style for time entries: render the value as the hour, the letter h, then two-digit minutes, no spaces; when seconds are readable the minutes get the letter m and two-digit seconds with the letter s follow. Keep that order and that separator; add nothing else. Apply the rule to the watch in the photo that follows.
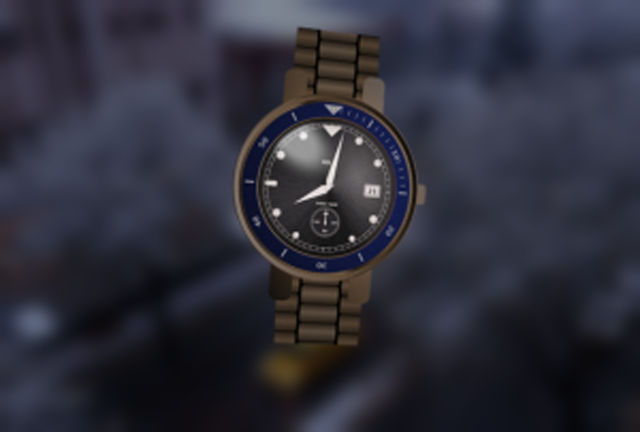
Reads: 8h02
